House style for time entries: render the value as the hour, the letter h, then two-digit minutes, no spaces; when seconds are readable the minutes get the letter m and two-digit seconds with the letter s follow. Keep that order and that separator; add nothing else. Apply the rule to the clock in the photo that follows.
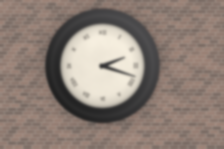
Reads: 2h18
